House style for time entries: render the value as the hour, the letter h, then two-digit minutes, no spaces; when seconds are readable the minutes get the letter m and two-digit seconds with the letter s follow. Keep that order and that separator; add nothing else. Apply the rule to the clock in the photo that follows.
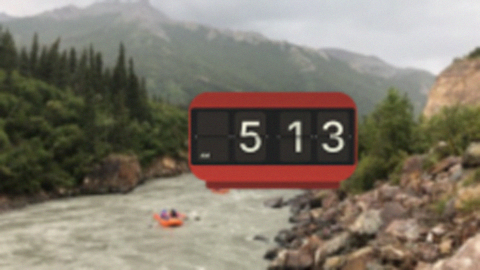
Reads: 5h13
